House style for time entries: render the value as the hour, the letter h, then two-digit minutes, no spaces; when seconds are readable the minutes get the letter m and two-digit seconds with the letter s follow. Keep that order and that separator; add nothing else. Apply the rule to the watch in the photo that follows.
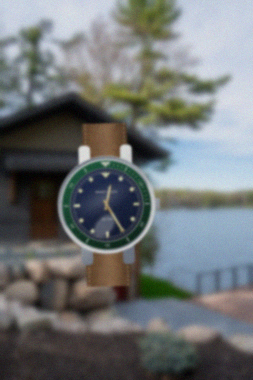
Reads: 12h25
